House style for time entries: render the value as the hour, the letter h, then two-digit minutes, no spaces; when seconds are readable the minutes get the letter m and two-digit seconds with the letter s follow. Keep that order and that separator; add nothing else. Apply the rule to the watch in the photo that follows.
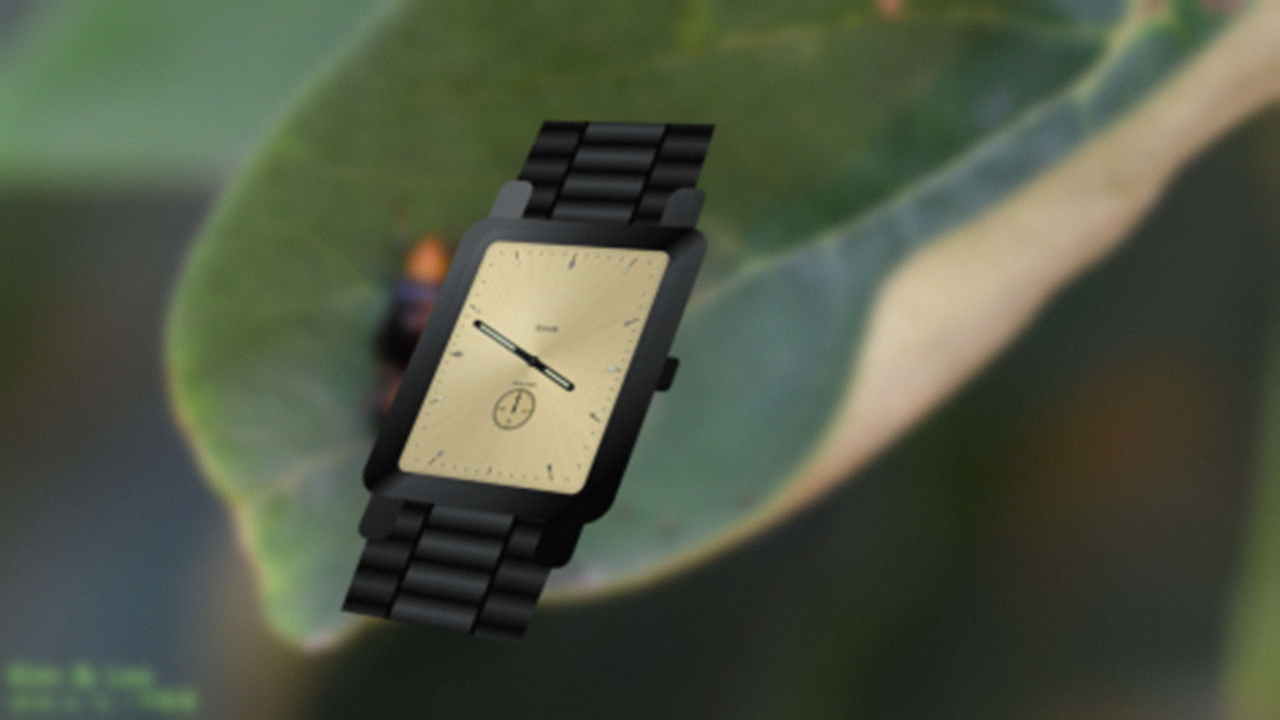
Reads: 3h49
